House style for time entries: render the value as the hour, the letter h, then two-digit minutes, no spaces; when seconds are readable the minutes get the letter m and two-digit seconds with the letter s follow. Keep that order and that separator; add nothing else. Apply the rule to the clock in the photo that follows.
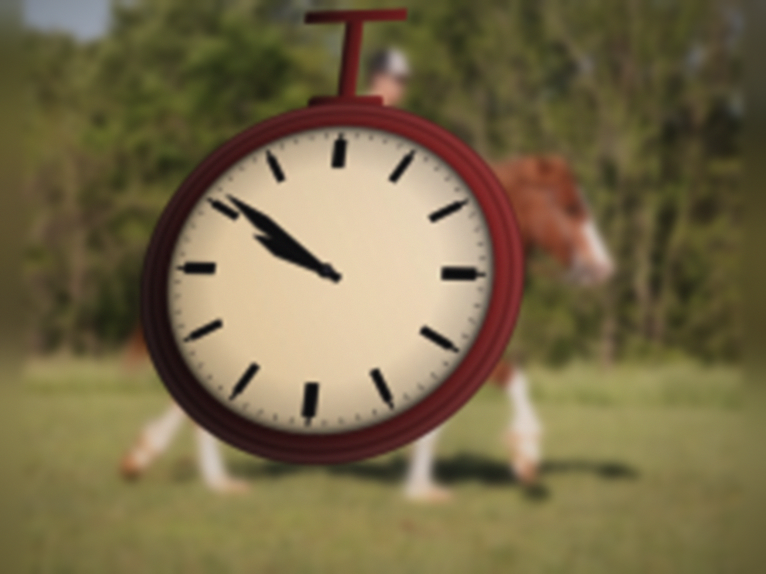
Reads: 9h51
